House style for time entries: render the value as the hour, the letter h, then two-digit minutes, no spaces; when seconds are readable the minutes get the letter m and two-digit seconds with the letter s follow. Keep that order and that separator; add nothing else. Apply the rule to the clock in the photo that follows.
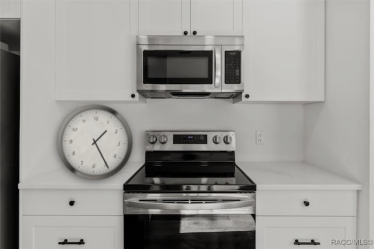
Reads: 1h25
